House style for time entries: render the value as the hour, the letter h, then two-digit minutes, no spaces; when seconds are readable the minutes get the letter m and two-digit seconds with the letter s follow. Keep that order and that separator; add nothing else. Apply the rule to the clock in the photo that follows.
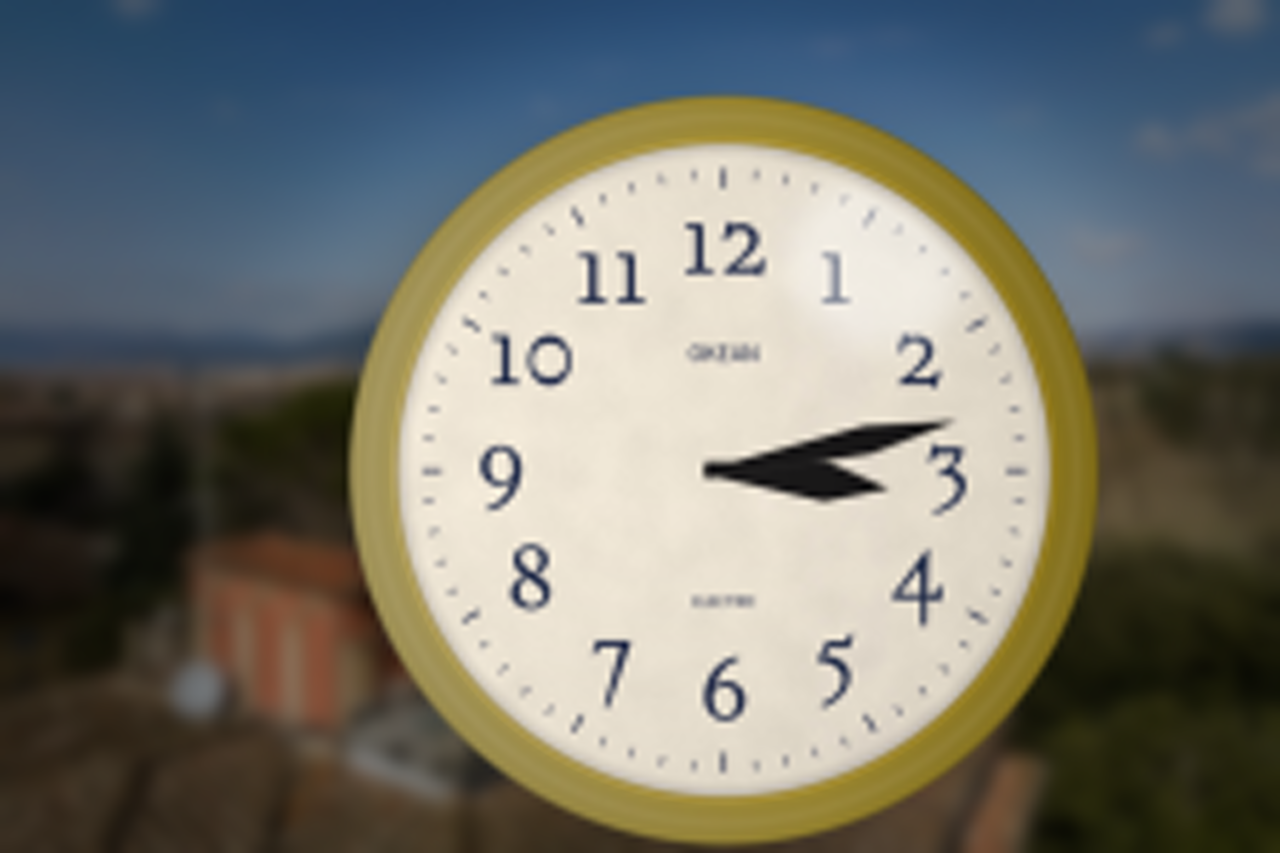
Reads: 3h13
